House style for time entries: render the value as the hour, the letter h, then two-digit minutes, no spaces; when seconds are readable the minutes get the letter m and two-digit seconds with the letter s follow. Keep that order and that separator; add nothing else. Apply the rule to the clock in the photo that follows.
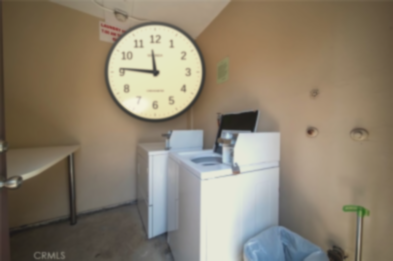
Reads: 11h46
